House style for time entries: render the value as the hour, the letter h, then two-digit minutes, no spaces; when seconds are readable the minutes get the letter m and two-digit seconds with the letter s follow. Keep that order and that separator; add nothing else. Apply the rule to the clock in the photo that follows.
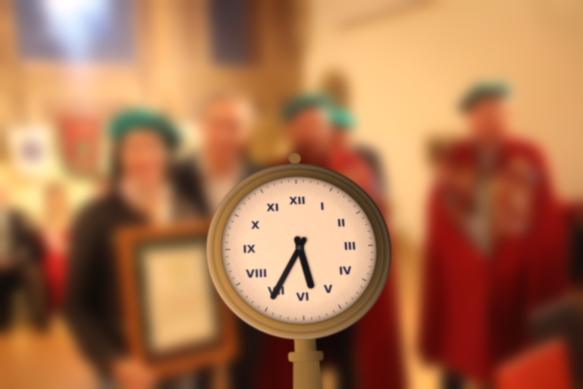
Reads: 5h35
